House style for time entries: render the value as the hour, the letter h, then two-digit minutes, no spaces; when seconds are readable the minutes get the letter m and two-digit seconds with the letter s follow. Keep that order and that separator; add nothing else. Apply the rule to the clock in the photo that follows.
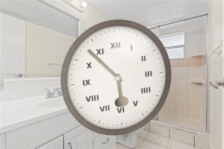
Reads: 5h53
